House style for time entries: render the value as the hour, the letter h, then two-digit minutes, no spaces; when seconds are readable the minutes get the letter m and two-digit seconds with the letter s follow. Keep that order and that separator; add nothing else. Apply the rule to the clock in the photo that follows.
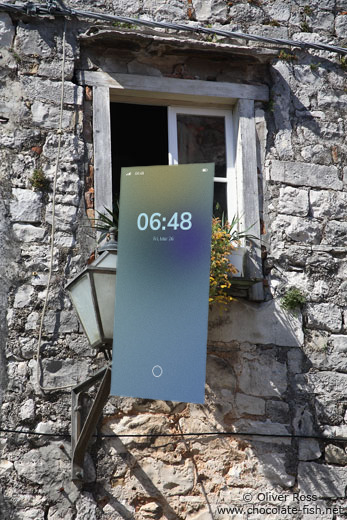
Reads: 6h48
